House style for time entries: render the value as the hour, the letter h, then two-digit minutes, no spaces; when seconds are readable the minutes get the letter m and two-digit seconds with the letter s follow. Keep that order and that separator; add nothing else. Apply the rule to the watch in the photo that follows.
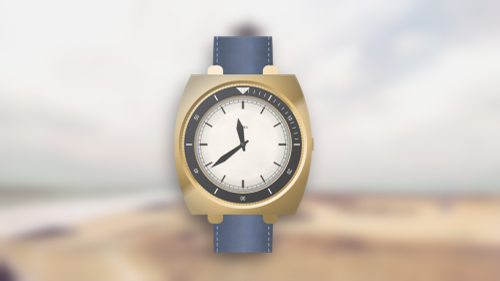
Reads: 11h39
